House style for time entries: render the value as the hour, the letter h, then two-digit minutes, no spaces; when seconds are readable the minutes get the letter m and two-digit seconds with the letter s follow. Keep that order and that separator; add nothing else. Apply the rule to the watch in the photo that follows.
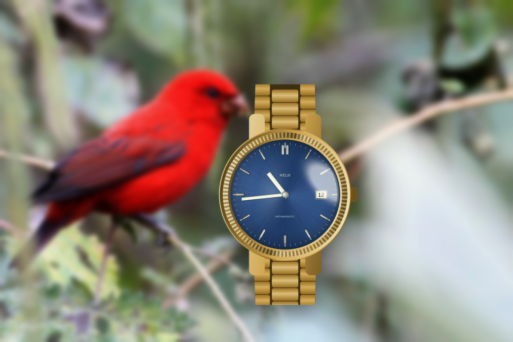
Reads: 10h44
